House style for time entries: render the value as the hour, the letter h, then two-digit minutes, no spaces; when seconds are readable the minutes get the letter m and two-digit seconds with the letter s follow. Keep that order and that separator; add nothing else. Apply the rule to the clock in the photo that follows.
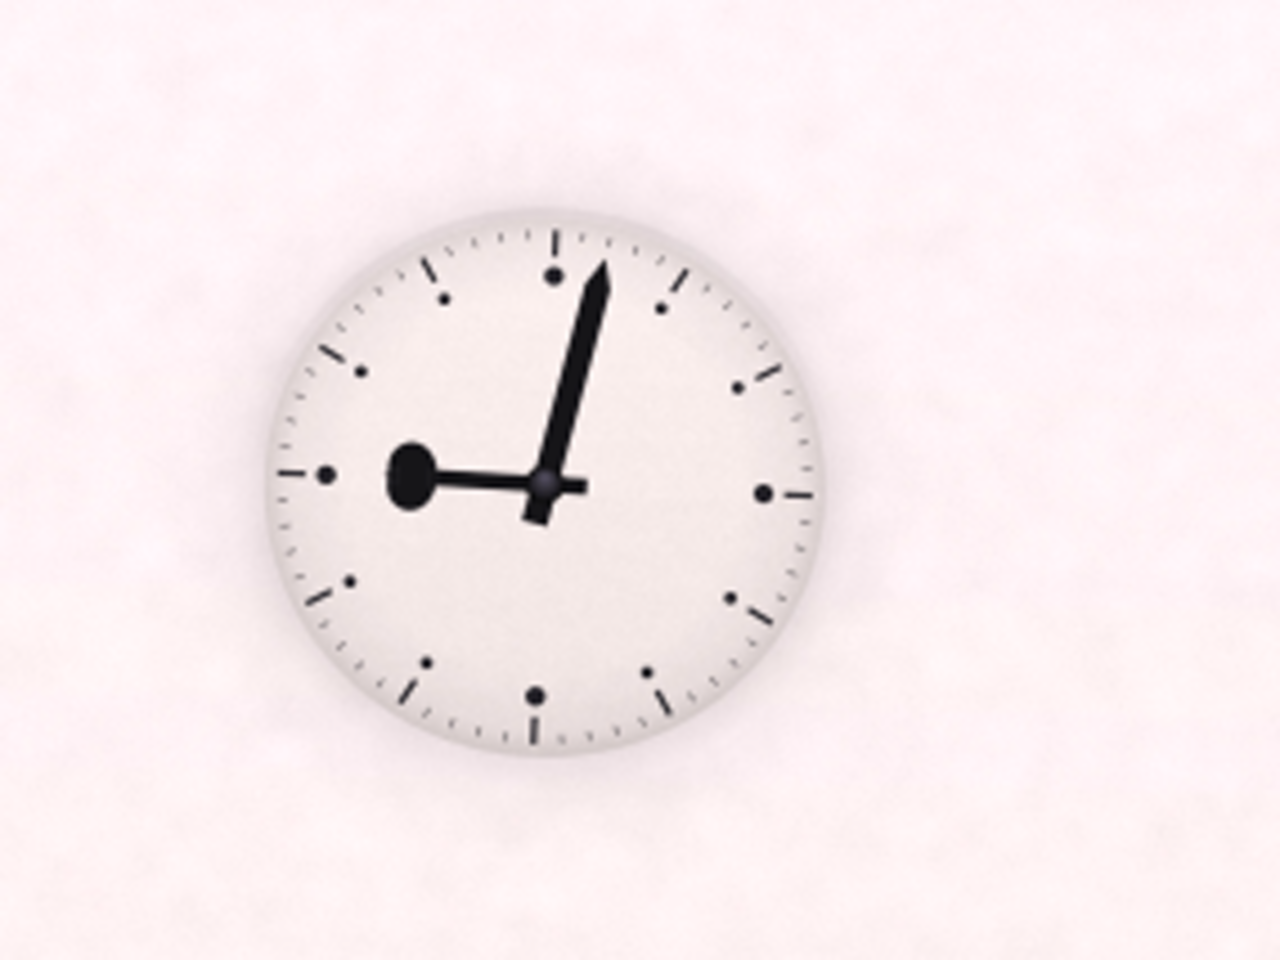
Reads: 9h02
